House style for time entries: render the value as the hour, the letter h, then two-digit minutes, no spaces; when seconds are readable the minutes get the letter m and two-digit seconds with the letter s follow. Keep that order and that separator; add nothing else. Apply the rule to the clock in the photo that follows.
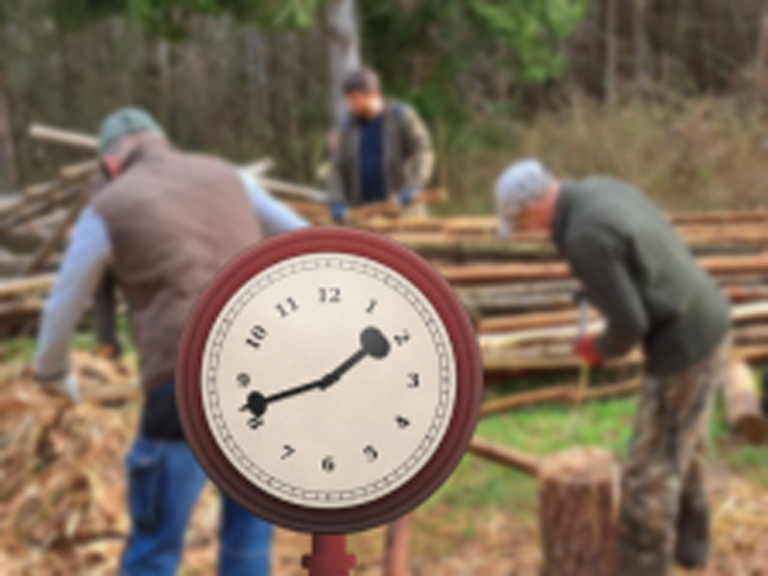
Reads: 1h42
